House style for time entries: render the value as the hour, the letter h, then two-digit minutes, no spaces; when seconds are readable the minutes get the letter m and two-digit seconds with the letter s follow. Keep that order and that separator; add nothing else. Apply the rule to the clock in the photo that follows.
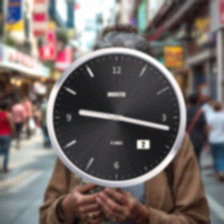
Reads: 9h17
